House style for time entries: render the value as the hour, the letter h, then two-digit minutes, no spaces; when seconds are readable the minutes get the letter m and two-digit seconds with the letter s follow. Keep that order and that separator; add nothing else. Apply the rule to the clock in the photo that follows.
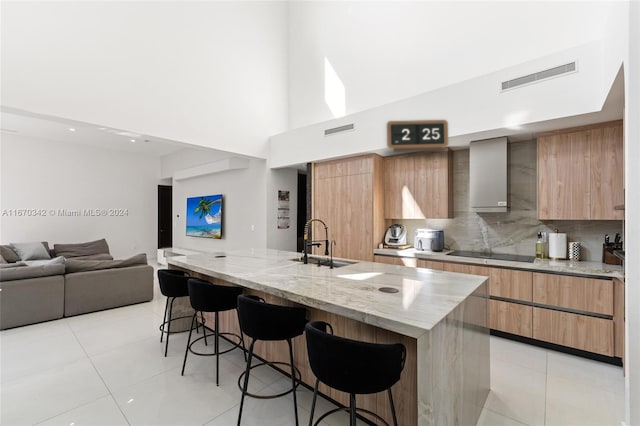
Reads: 2h25
